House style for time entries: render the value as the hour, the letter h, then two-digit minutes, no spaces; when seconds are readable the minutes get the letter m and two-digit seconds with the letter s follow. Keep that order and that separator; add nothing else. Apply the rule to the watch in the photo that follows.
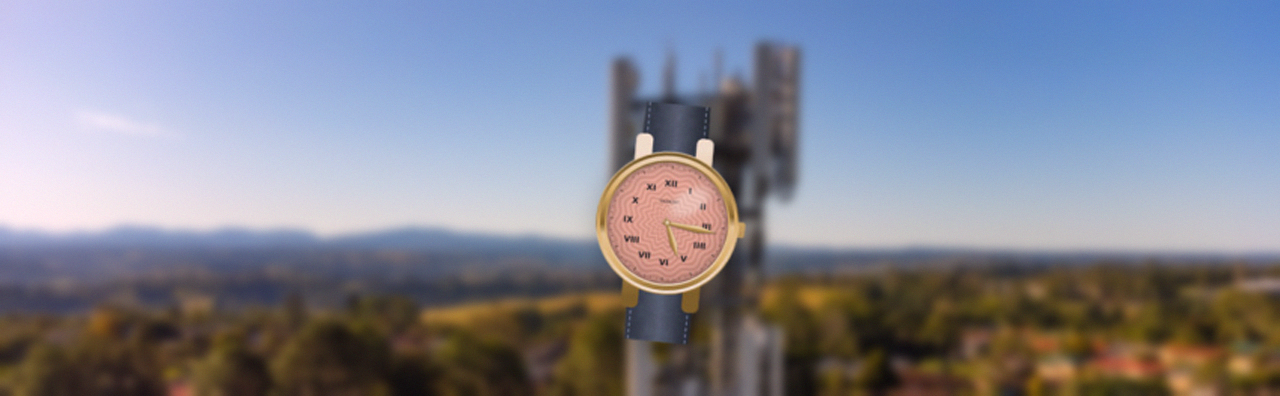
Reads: 5h16
